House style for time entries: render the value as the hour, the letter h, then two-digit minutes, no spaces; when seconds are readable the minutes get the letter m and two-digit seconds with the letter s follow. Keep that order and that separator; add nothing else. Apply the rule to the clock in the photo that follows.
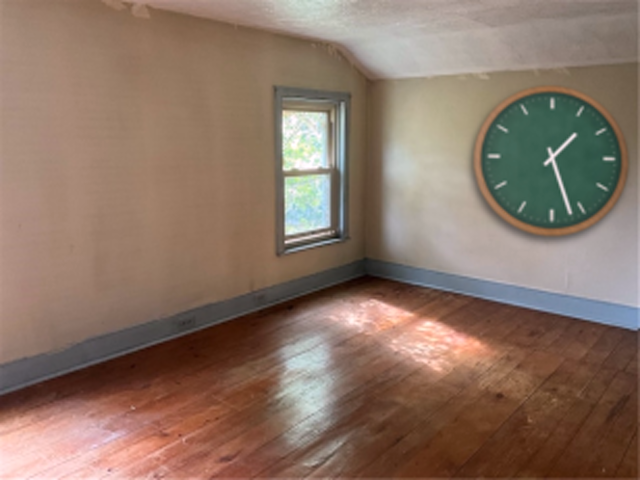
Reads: 1h27
